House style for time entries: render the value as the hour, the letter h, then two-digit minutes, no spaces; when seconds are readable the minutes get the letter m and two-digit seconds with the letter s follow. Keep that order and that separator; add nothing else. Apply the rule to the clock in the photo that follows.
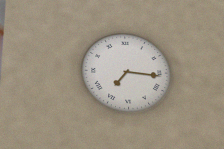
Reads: 7h16
